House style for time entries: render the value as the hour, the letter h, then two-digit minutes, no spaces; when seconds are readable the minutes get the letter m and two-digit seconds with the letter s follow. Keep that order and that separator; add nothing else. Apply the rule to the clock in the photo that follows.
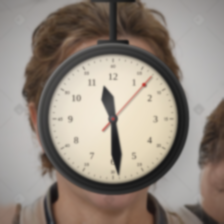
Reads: 11h29m07s
